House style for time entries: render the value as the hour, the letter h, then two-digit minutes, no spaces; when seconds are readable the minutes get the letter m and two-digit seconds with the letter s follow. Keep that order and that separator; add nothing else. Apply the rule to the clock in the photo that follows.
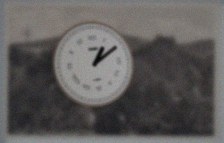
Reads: 1h10
